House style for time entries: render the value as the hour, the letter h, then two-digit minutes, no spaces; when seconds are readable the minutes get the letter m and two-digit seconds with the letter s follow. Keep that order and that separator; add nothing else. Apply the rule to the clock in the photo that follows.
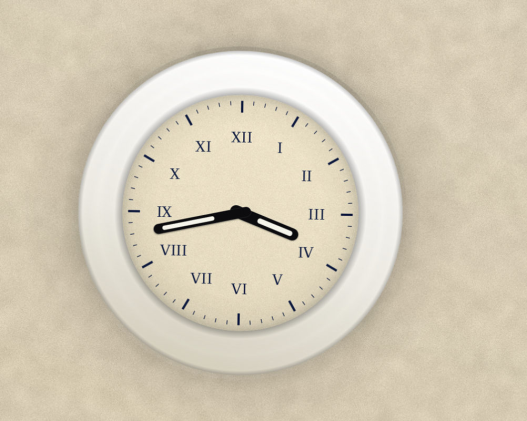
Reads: 3h43
